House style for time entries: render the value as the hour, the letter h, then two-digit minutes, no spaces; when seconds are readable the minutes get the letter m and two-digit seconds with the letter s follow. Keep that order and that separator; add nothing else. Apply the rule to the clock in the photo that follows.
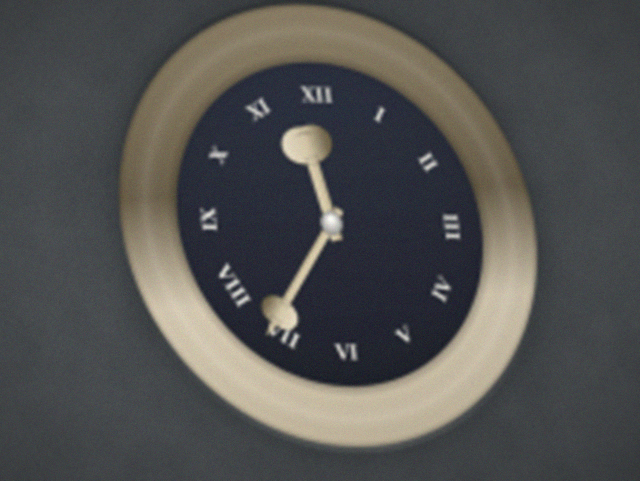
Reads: 11h36
